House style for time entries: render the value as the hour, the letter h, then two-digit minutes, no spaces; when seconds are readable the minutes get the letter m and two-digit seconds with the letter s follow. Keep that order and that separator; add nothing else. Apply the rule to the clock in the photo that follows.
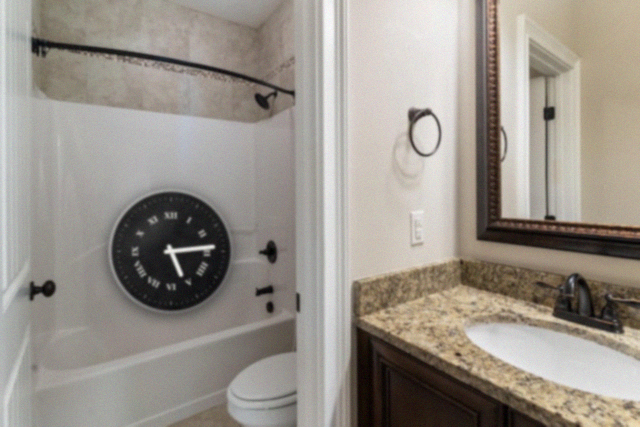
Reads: 5h14
